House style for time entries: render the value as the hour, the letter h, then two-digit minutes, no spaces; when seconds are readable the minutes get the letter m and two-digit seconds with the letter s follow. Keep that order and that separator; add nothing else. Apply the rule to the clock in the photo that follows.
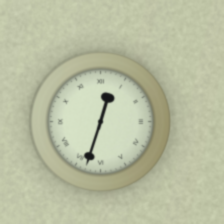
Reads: 12h33
